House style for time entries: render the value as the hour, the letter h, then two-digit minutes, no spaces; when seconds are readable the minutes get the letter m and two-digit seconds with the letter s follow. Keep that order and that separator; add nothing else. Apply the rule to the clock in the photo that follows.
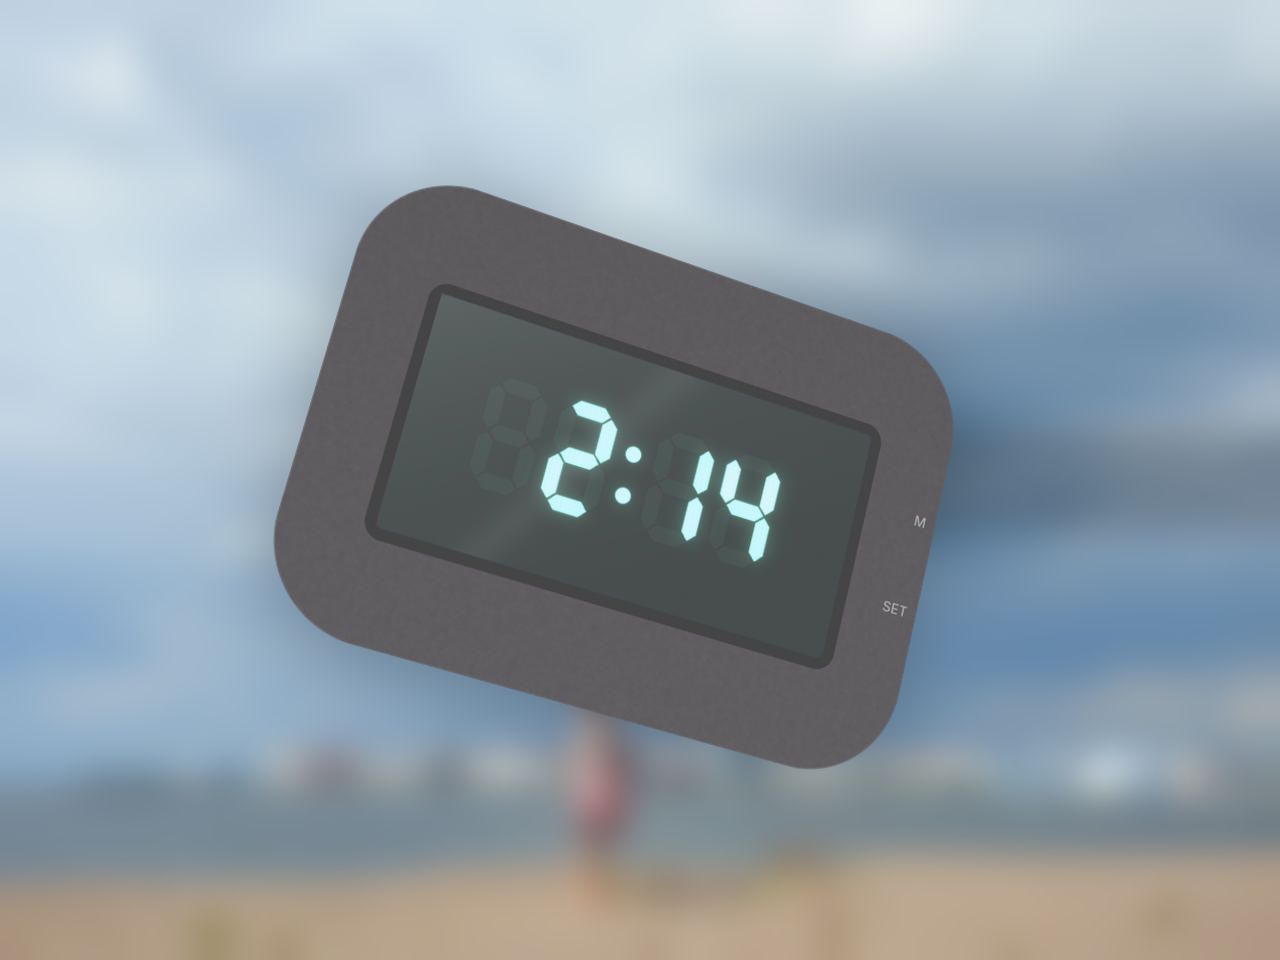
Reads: 2h14
